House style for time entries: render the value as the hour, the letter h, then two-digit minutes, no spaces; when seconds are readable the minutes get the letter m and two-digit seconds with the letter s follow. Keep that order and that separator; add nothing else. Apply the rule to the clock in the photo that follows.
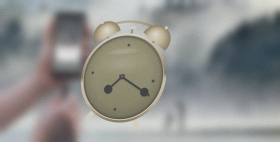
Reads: 7h19
